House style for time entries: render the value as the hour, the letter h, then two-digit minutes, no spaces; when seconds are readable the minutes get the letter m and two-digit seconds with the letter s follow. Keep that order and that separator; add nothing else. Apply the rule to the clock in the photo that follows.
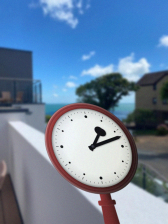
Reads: 1h12
